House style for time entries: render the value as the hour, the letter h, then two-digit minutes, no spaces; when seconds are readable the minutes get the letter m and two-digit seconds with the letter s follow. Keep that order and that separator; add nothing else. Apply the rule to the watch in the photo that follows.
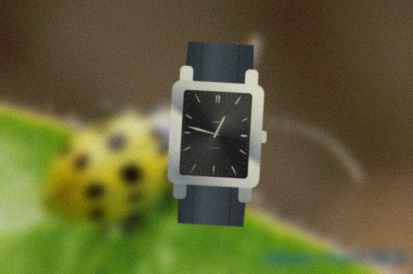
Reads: 12h47
